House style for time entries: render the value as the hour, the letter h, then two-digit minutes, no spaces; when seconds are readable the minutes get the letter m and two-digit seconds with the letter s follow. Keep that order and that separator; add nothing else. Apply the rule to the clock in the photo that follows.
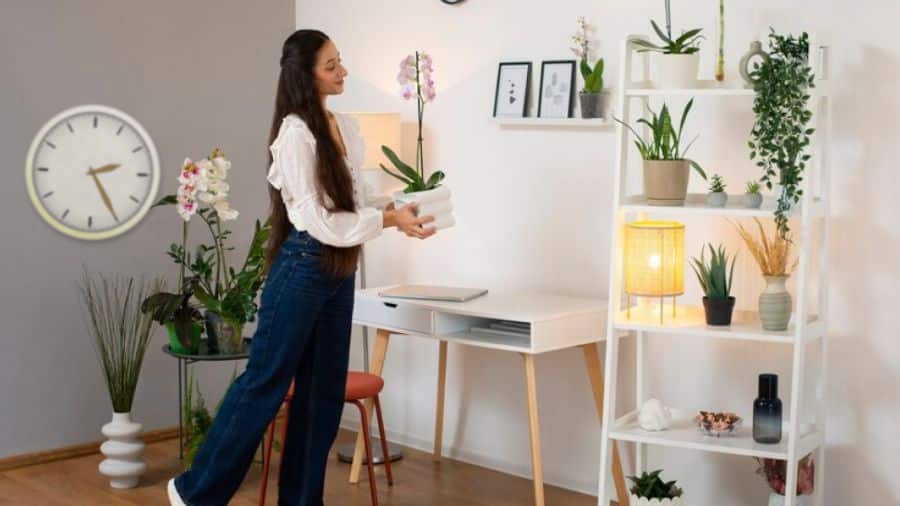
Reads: 2h25
